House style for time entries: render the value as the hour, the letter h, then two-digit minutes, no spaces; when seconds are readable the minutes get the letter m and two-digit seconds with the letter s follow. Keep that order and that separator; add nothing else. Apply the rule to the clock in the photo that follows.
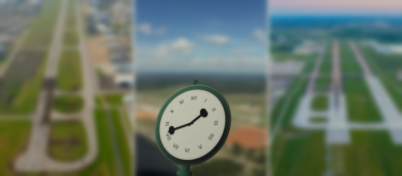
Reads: 1h42
